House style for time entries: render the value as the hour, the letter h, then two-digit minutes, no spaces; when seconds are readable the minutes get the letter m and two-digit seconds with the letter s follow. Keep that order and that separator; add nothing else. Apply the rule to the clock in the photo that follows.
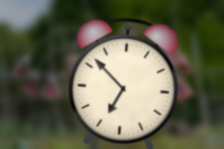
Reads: 6h52
